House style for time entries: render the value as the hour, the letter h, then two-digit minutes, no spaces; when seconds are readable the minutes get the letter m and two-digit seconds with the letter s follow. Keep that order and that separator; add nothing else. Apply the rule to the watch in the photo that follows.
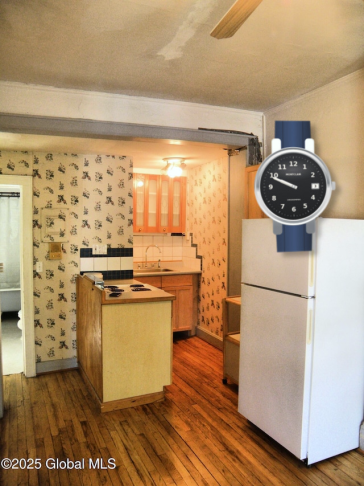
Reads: 9h49
